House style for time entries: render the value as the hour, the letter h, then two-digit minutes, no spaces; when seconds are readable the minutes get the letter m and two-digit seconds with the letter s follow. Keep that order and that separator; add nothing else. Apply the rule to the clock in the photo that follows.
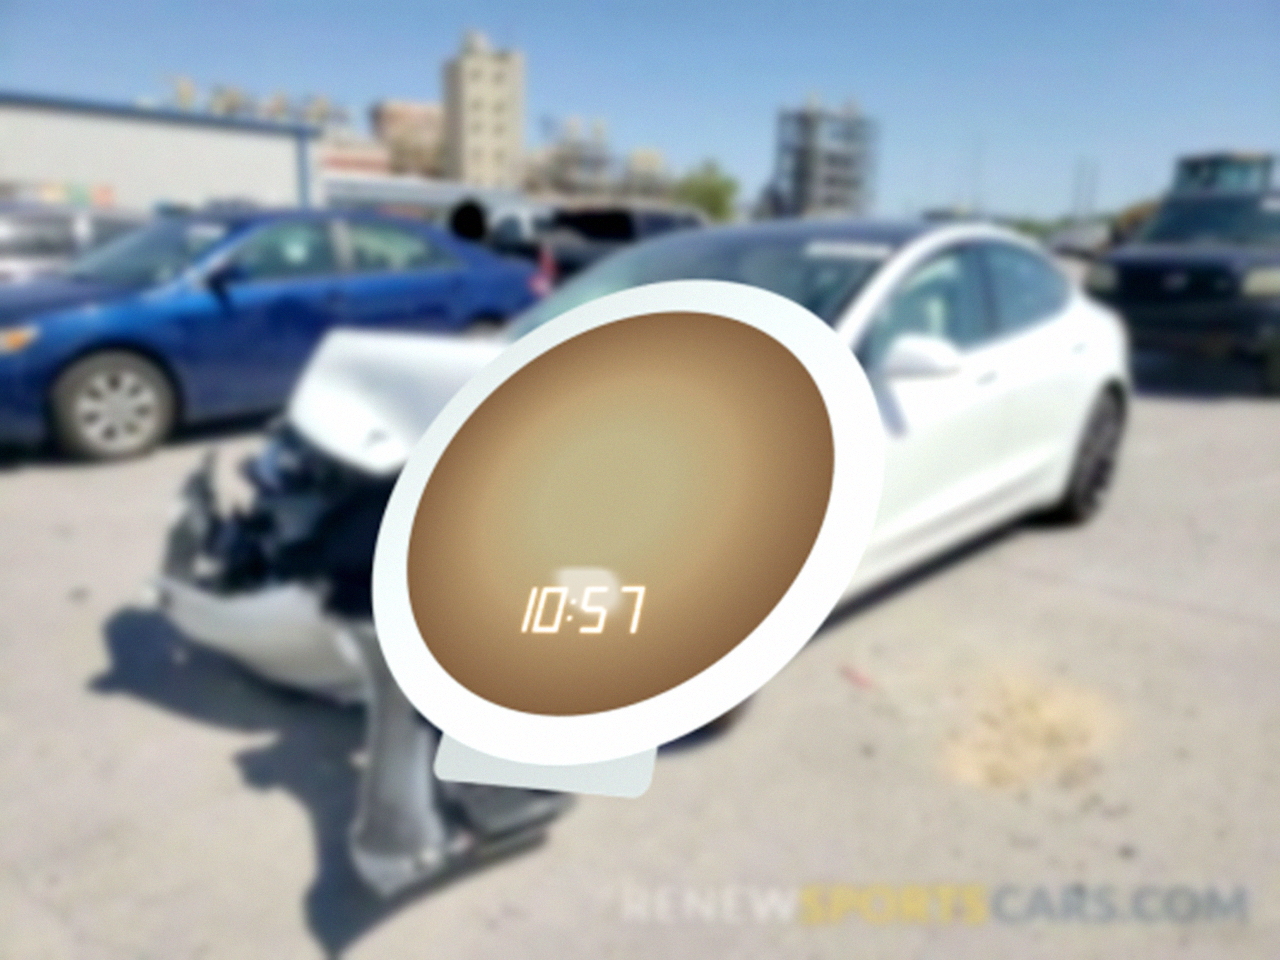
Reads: 10h57
